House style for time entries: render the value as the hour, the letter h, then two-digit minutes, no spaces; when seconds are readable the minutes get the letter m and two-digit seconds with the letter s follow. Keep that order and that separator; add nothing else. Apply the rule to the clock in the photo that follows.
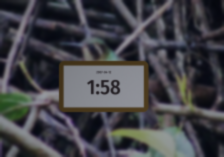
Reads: 1h58
